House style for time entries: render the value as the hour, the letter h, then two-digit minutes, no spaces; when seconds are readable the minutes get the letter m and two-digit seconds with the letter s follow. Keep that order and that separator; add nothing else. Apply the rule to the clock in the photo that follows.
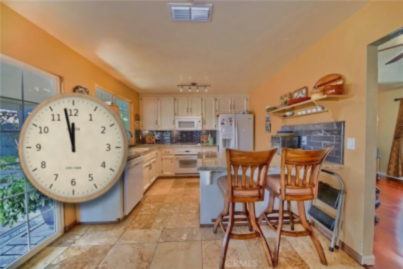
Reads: 11h58
